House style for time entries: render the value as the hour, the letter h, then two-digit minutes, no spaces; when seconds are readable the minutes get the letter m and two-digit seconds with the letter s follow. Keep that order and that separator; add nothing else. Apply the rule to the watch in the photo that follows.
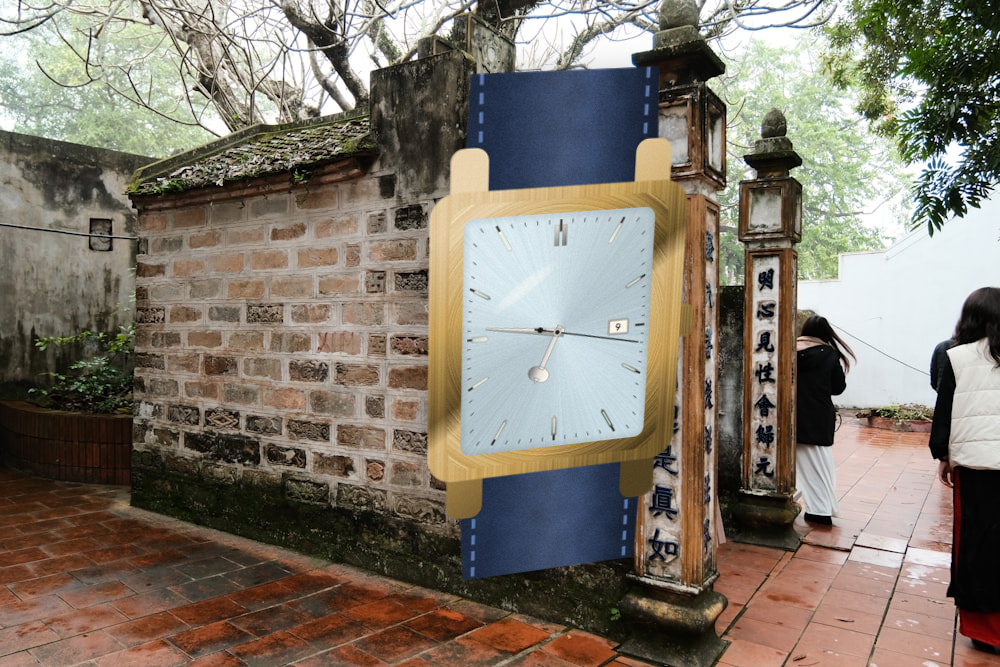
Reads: 6h46m17s
